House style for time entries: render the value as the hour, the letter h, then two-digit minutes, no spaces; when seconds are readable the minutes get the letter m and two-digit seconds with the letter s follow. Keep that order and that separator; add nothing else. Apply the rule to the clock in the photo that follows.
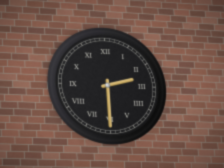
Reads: 2h30
